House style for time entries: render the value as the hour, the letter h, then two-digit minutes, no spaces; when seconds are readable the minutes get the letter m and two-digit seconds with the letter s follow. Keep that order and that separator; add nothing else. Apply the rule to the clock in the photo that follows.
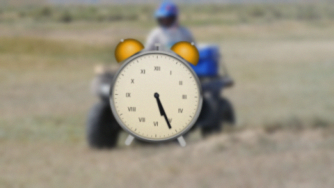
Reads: 5h26
